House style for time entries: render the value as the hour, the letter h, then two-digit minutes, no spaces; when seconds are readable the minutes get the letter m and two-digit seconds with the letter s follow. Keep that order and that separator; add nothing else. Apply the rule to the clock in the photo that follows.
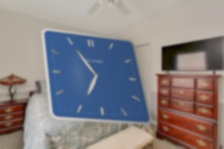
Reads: 6h55
